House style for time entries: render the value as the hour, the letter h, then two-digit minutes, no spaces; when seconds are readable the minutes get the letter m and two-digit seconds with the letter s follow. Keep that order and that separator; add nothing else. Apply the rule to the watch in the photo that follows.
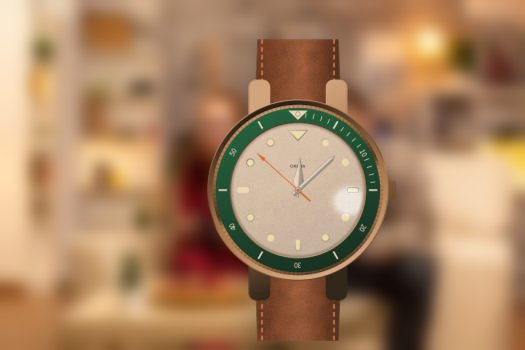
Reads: 12h07m52s
